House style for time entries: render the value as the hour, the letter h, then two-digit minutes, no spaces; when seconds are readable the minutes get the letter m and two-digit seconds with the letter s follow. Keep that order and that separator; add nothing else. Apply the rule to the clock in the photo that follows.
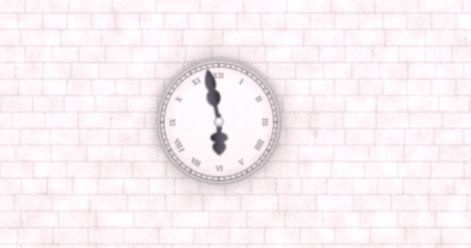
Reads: 5h58
